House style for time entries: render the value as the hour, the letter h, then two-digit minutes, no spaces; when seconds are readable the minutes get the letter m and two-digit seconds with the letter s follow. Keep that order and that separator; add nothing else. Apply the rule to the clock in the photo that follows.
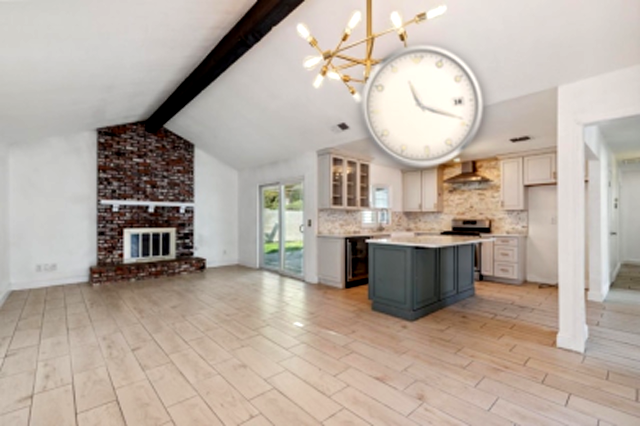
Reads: 11h19
